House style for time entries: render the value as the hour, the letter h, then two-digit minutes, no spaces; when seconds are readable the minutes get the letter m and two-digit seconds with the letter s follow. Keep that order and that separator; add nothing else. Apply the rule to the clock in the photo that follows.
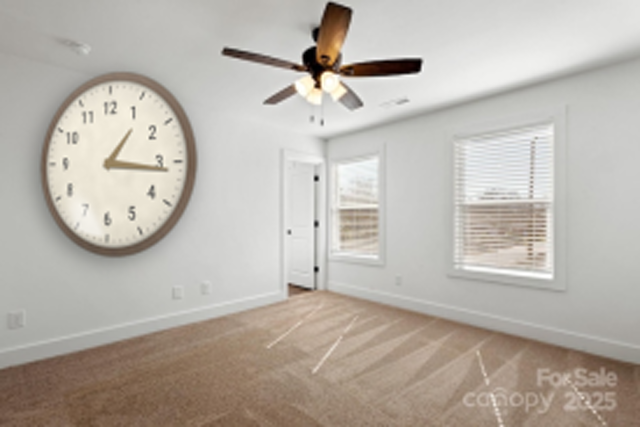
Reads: 1h16
